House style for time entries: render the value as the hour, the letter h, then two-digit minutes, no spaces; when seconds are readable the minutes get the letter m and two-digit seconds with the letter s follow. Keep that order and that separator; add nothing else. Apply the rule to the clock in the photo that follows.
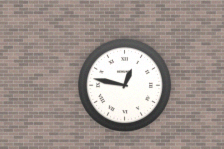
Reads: 12h47
